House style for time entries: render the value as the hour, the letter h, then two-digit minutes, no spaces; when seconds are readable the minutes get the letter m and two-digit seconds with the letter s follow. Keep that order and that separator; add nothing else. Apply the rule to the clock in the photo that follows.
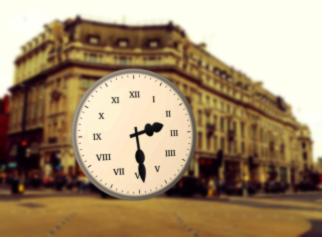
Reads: 2h29
